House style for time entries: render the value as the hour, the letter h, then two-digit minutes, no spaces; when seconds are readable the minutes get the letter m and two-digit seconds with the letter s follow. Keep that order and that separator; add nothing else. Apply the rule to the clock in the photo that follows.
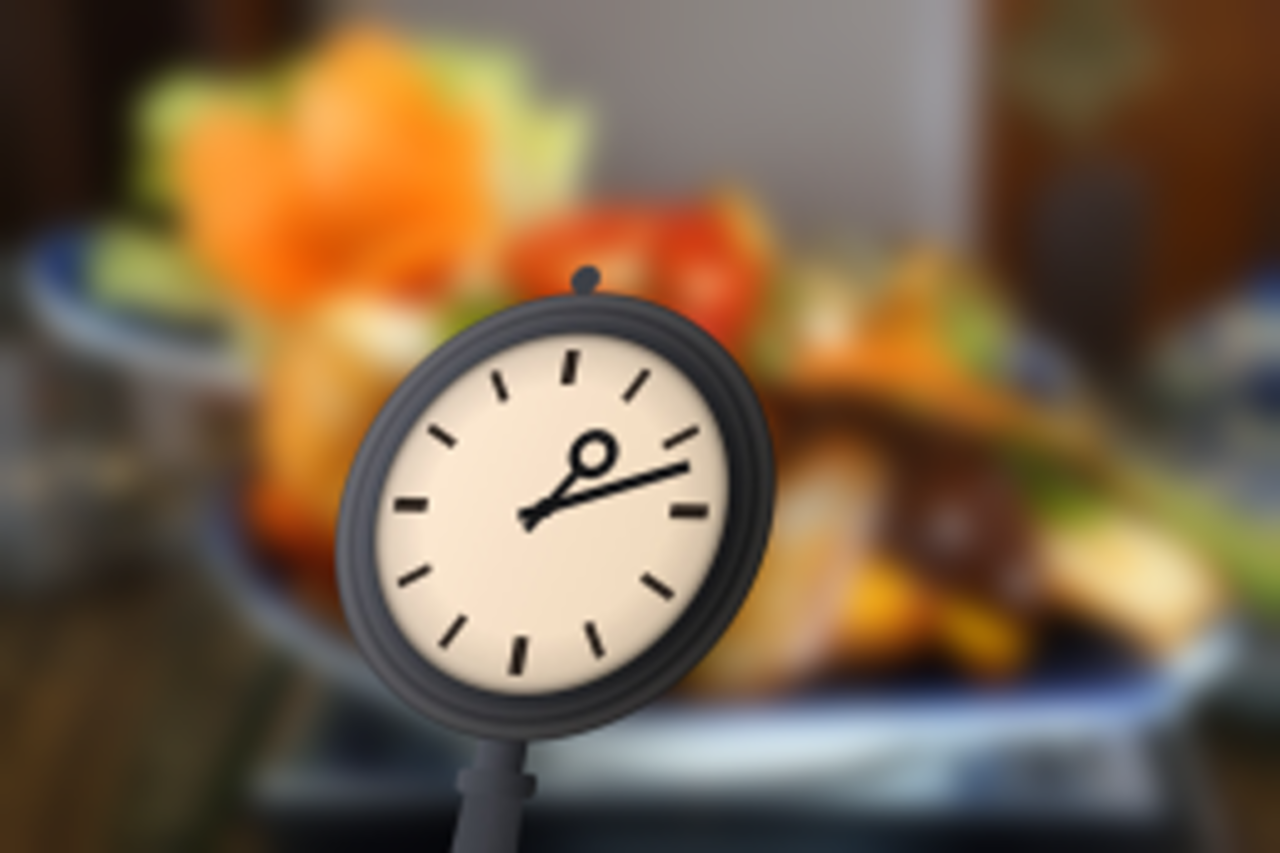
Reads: 1h12
